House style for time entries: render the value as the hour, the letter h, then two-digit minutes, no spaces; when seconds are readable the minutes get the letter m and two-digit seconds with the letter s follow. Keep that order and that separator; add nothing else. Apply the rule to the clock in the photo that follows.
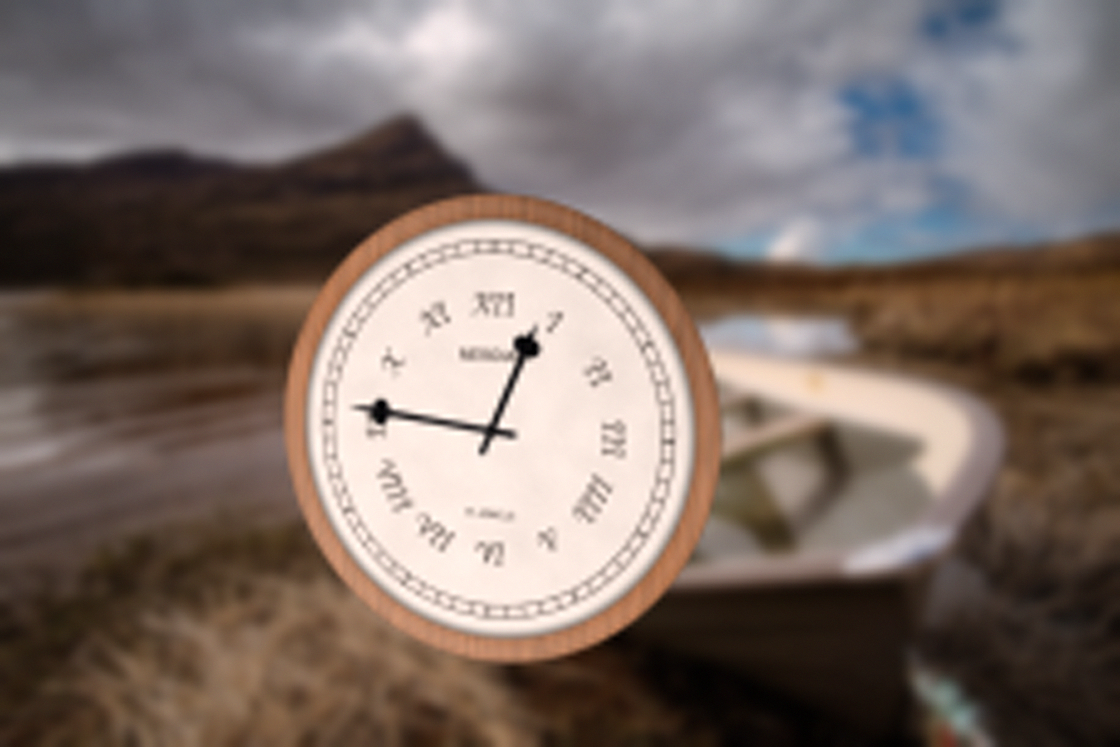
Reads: 12h46
